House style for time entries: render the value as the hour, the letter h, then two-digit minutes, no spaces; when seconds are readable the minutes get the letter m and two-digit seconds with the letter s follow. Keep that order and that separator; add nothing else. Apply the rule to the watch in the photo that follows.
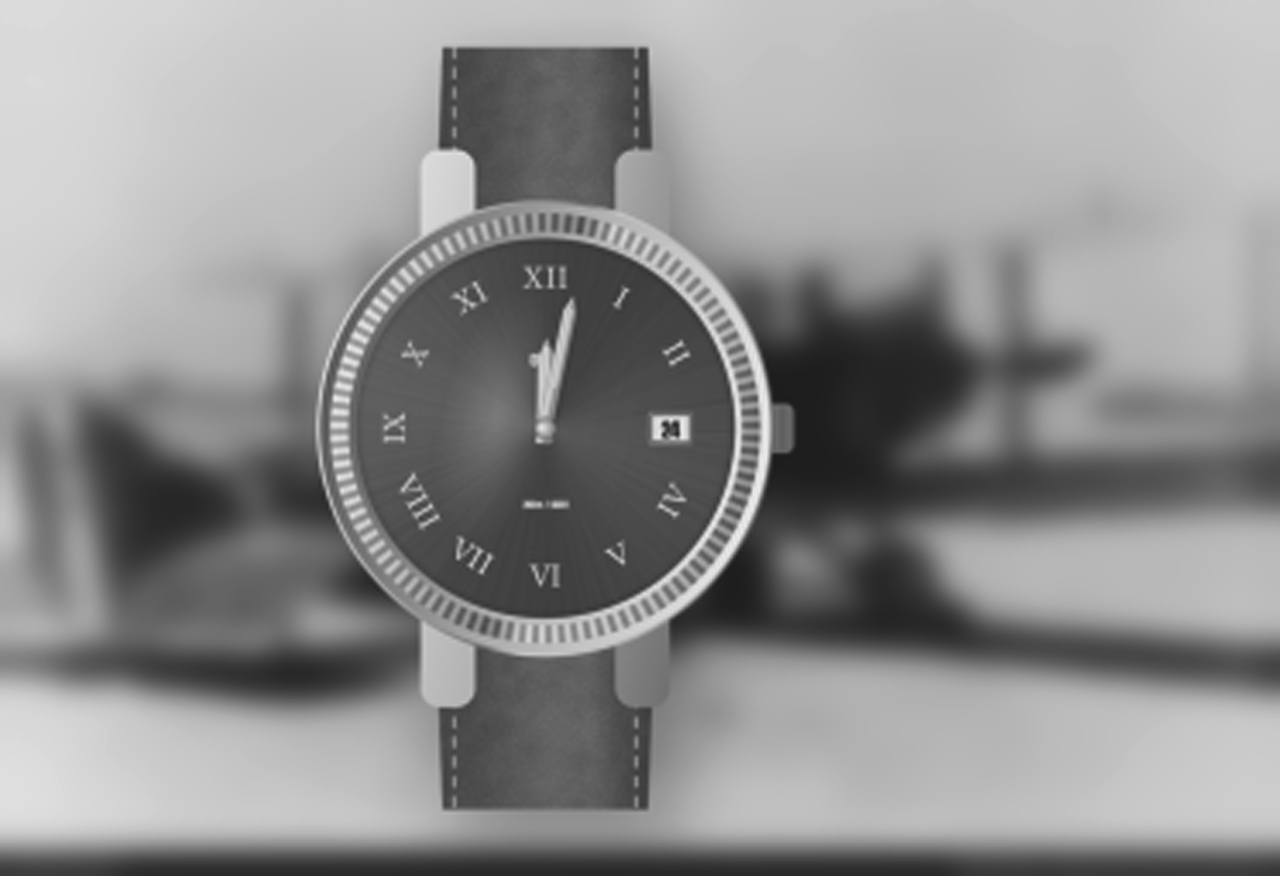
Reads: 12h02
